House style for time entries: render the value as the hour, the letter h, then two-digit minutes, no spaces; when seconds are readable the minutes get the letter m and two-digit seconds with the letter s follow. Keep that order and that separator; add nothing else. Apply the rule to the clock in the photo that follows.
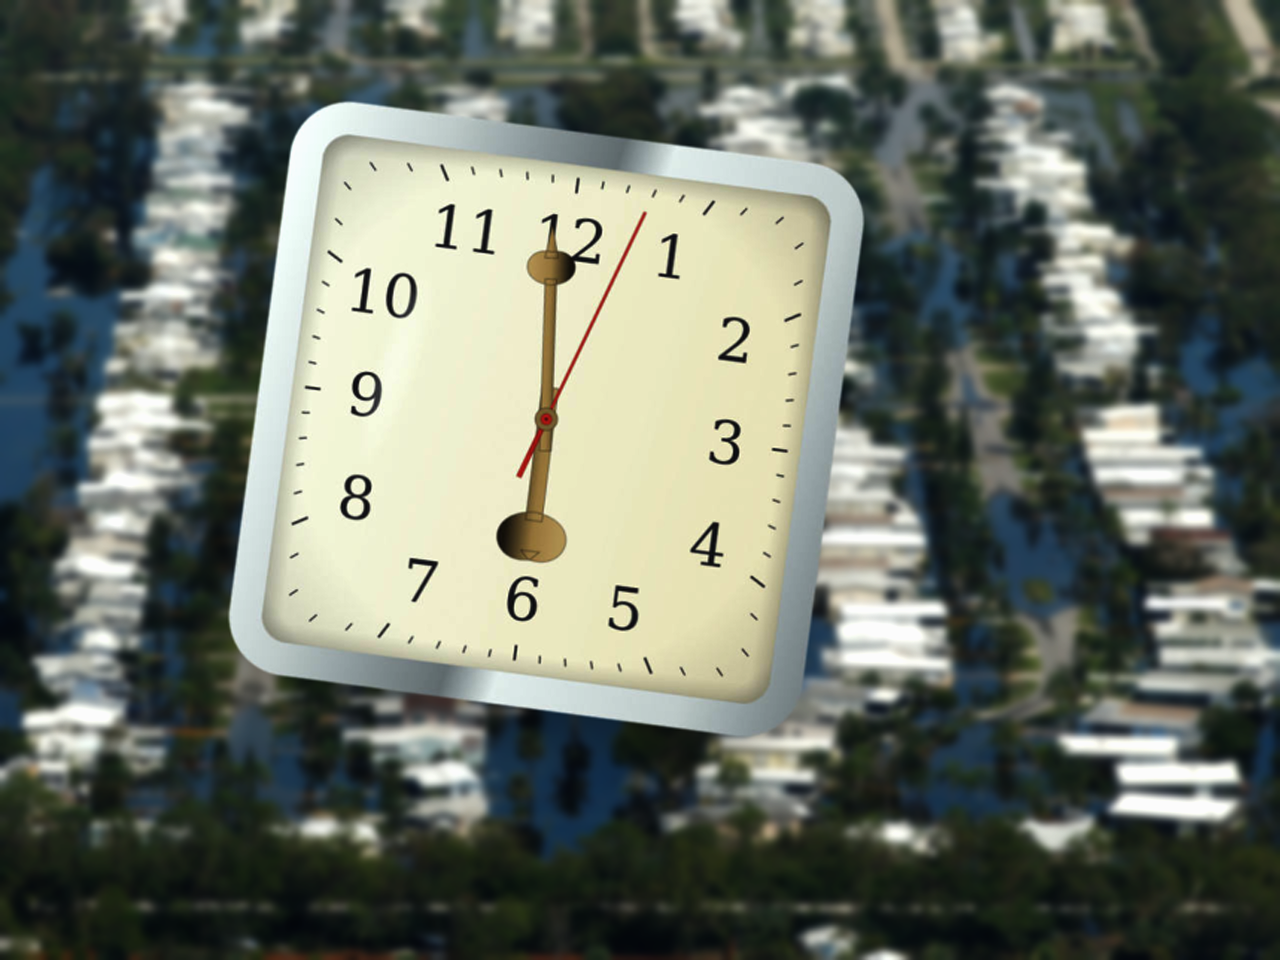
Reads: 5h59m03s
